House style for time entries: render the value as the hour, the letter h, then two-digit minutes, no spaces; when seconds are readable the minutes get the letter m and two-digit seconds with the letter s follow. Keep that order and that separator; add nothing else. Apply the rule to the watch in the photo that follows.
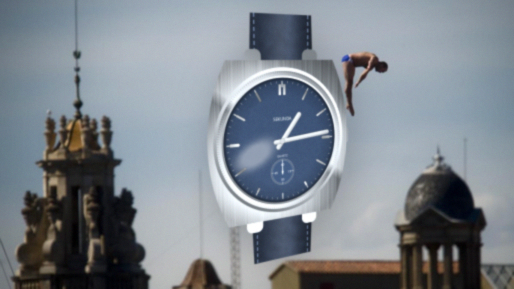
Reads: 1h14
